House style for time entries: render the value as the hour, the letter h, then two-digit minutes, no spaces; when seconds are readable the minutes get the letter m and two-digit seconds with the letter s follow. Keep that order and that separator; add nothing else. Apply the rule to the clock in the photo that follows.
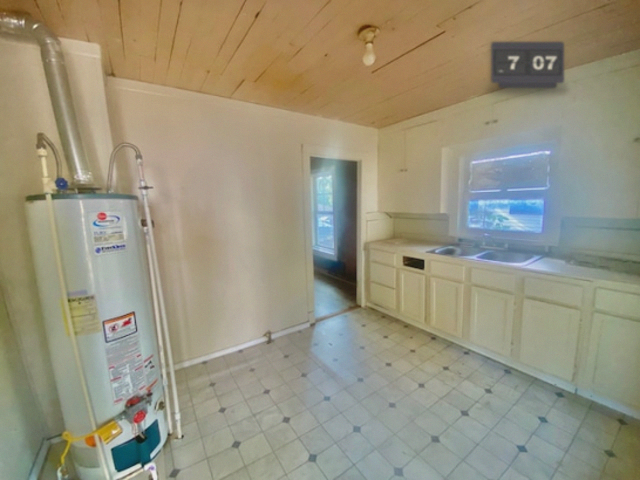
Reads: 7h07
